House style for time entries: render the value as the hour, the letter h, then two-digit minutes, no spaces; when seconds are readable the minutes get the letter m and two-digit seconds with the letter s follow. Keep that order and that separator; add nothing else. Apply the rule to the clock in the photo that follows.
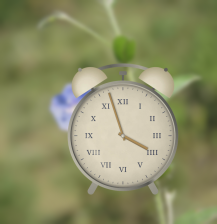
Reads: 3h57
